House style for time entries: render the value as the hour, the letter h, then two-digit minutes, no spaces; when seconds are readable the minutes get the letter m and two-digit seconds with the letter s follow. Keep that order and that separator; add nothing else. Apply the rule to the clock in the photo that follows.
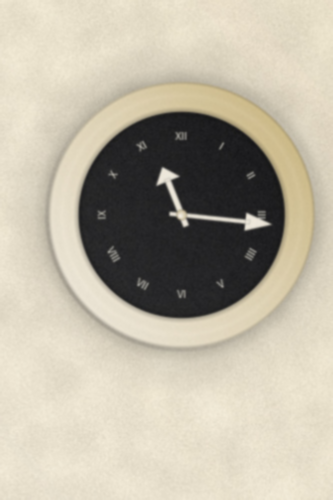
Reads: 11h16
